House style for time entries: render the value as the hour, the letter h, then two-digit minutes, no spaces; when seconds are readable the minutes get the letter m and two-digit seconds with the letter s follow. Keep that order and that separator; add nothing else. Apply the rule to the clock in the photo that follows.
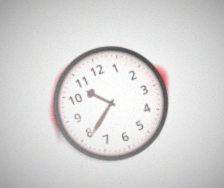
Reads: 10h39
